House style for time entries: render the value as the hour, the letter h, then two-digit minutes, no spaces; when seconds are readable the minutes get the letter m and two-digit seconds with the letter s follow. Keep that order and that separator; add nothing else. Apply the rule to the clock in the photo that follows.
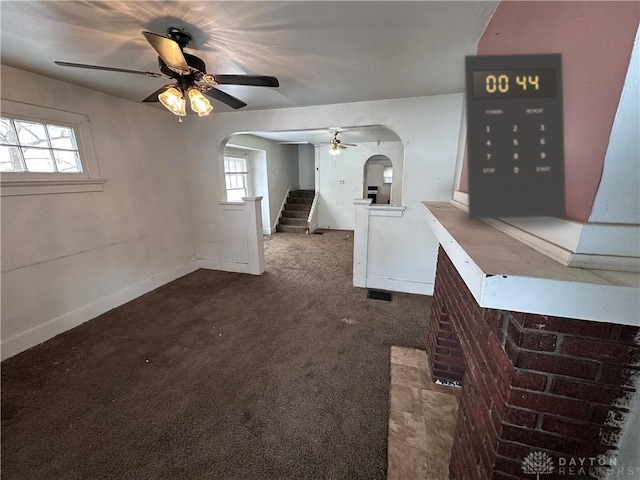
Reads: 0h44
